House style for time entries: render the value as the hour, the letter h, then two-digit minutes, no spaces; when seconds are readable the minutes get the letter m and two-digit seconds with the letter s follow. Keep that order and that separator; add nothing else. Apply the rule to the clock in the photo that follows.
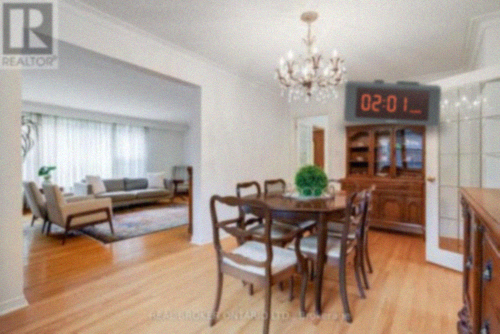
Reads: 2h01
